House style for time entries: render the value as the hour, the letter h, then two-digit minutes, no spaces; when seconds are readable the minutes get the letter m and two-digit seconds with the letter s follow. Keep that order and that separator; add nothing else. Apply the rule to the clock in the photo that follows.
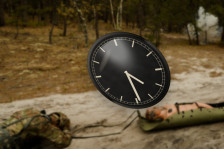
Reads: 4h29
